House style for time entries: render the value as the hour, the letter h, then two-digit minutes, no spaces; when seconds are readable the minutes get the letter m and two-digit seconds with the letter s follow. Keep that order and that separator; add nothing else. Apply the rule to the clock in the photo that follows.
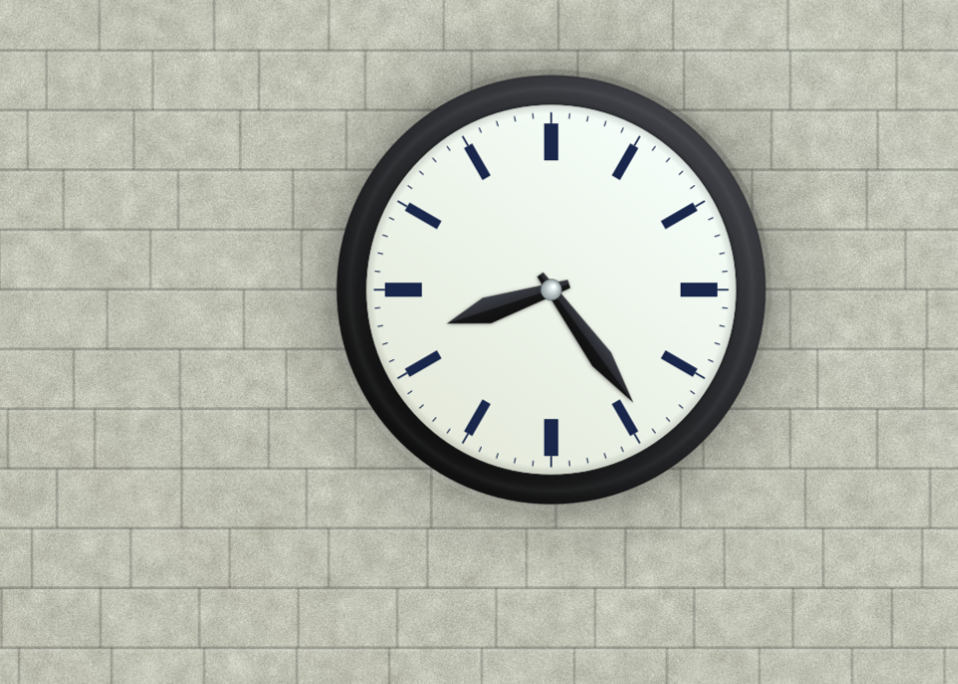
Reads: 8h24
